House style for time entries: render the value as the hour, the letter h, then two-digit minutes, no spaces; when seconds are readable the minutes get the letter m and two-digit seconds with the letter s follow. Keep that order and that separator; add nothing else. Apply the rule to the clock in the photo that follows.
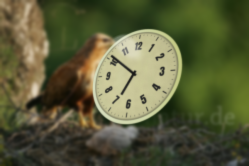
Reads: 6h51
